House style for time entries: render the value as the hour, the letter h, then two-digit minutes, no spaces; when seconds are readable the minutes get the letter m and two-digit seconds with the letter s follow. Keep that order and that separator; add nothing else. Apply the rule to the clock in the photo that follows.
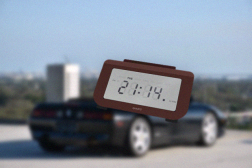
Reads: 21h14
